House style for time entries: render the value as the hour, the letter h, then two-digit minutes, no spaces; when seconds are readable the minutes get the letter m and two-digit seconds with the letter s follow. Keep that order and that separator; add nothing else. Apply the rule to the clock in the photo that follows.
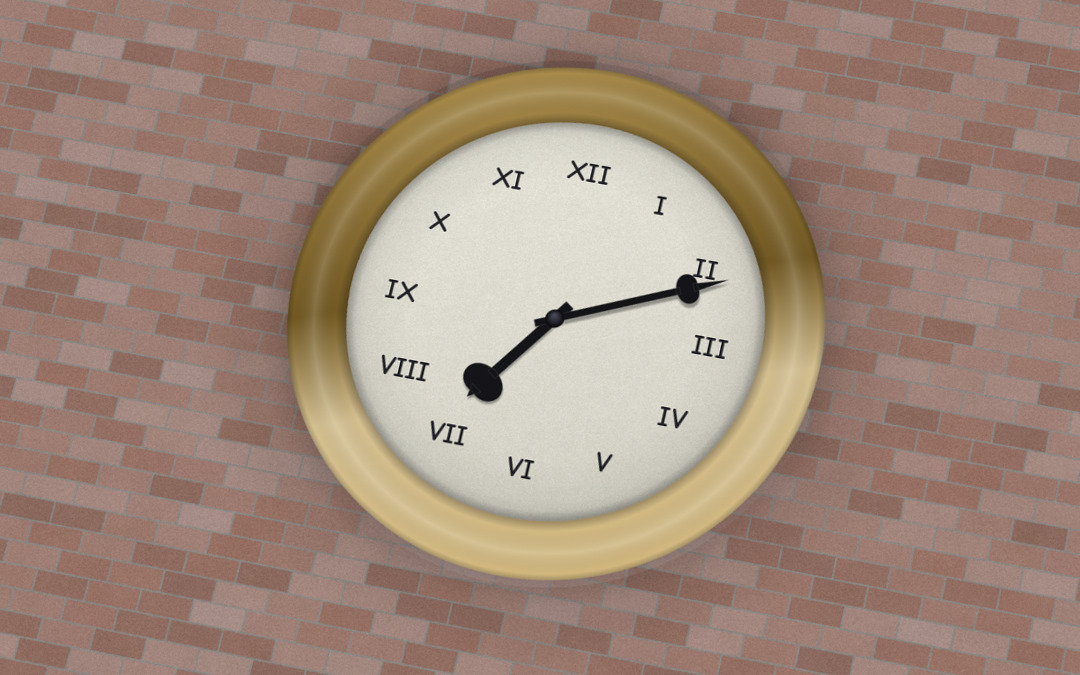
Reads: 7h11
